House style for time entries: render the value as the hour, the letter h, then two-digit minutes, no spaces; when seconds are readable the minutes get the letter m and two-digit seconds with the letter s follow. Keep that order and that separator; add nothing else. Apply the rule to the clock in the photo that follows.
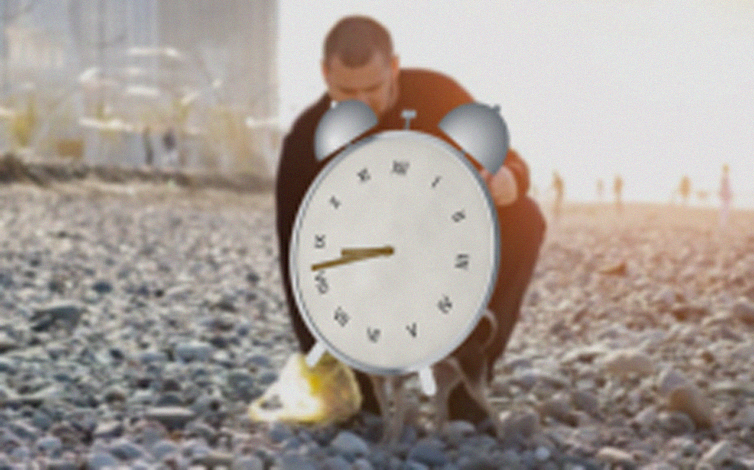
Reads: 8h42
